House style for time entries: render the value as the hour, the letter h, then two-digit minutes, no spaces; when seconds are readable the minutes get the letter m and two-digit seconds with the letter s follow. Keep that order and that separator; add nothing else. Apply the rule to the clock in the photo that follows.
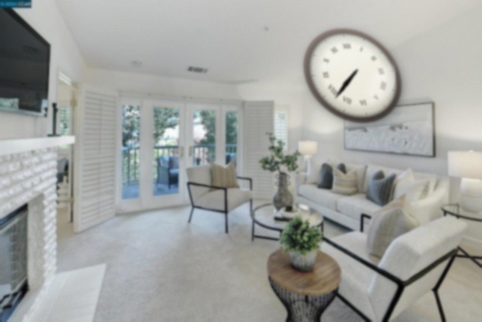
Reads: 7h38
